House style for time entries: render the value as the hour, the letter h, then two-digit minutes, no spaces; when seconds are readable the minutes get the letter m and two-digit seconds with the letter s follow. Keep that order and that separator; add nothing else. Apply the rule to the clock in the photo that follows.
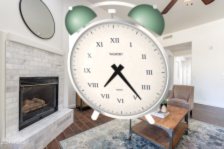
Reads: 7h24
